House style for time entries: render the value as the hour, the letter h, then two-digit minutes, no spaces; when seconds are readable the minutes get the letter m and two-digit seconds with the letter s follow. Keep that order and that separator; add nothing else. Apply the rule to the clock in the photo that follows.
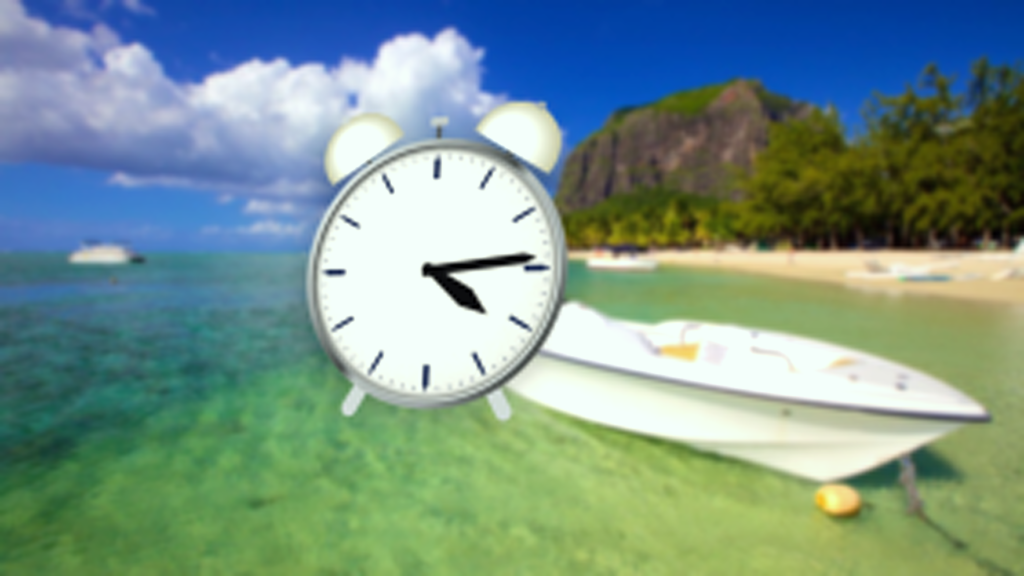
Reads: 4h14
